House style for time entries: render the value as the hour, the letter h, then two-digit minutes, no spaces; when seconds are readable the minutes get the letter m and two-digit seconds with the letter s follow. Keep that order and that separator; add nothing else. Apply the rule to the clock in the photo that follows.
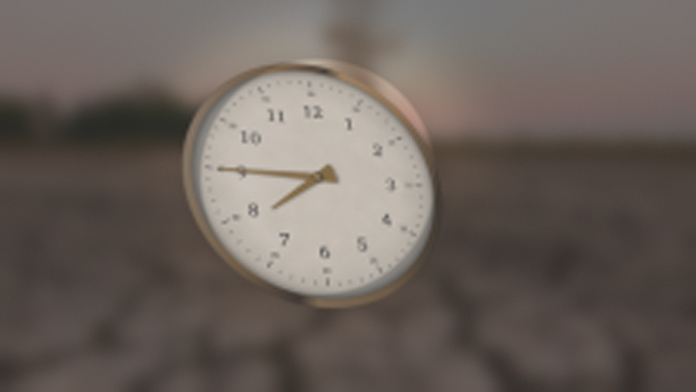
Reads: 7h45
